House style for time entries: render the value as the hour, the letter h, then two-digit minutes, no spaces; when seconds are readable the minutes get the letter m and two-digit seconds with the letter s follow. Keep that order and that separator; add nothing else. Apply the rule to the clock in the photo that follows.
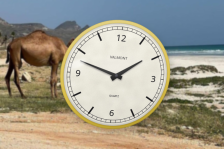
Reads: 1h48
